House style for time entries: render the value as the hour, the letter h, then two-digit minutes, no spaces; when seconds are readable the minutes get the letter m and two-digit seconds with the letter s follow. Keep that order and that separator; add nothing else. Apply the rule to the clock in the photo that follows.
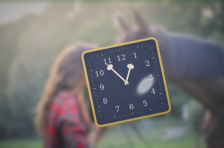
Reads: 12h54
